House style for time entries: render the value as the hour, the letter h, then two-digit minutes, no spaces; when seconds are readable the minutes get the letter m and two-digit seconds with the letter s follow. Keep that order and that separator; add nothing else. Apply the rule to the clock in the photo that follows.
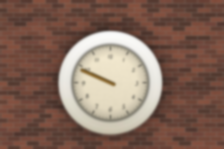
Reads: 9h49
